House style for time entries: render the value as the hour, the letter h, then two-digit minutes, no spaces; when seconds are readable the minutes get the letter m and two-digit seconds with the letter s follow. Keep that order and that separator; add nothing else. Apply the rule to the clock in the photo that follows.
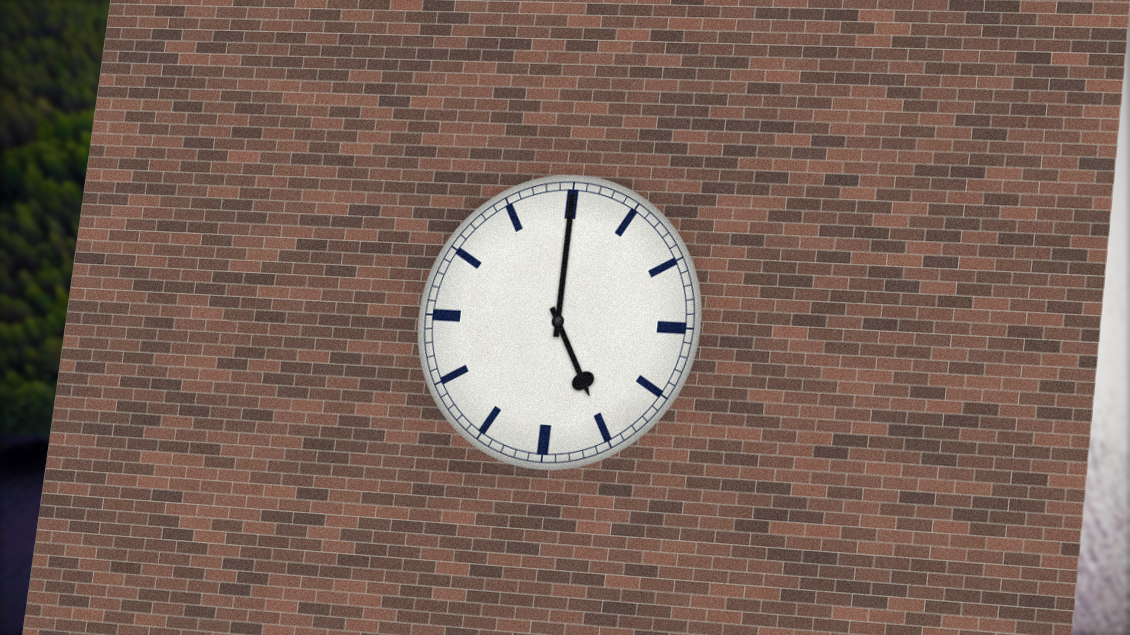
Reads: 5h00
